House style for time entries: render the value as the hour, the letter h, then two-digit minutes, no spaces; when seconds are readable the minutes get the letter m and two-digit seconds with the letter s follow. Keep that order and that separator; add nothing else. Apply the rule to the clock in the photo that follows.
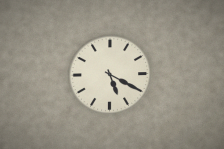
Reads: 5h20
